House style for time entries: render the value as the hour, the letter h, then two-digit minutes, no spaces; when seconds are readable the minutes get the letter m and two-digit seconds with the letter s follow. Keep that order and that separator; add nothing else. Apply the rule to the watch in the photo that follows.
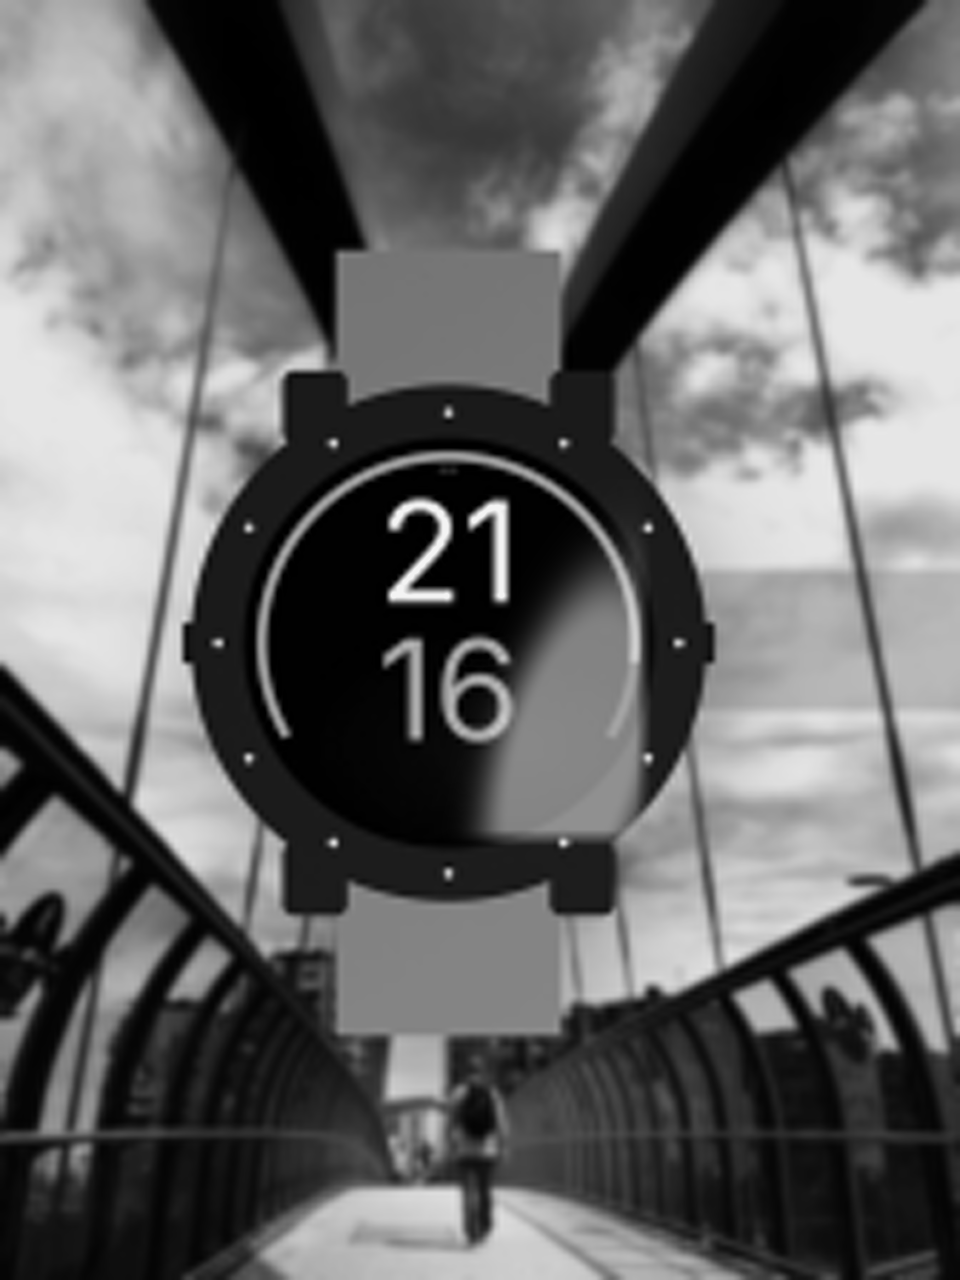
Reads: 21h16
